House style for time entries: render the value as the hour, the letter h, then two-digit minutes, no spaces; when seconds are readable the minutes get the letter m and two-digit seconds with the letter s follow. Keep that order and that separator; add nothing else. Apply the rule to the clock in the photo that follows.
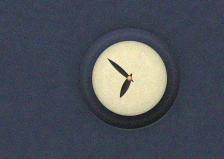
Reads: 6h52
